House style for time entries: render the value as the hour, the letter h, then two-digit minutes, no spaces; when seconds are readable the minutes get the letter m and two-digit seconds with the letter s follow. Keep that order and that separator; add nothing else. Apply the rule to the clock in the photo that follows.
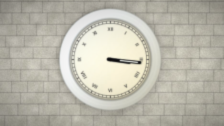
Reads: 3h16
